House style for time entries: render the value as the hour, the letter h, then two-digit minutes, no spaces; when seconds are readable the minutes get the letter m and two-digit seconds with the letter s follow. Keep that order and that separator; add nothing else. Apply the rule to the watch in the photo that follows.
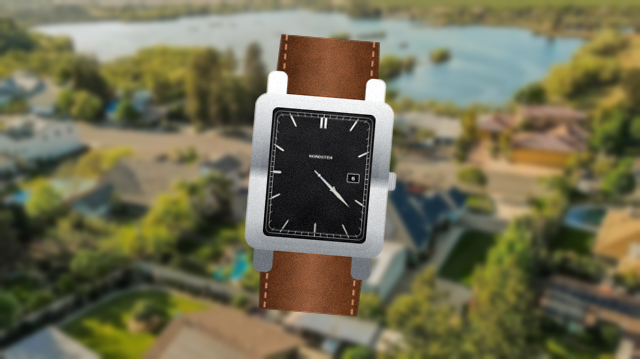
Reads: 4h22
